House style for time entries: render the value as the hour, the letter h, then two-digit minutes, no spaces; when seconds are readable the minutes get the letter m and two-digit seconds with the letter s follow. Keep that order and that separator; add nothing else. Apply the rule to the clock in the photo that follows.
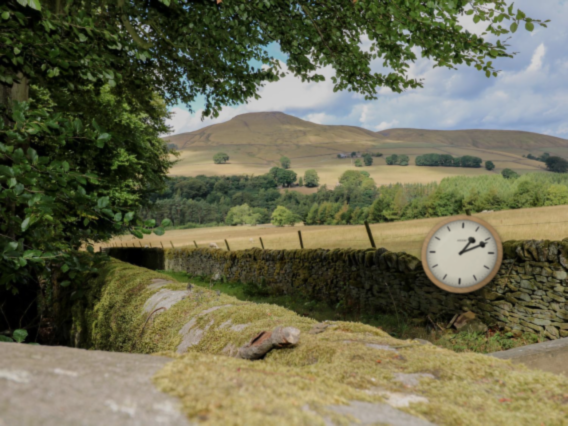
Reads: 1h11
